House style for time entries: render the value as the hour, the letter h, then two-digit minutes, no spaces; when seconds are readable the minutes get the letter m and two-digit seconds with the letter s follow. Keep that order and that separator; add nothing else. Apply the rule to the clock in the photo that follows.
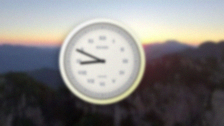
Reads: 8h49
